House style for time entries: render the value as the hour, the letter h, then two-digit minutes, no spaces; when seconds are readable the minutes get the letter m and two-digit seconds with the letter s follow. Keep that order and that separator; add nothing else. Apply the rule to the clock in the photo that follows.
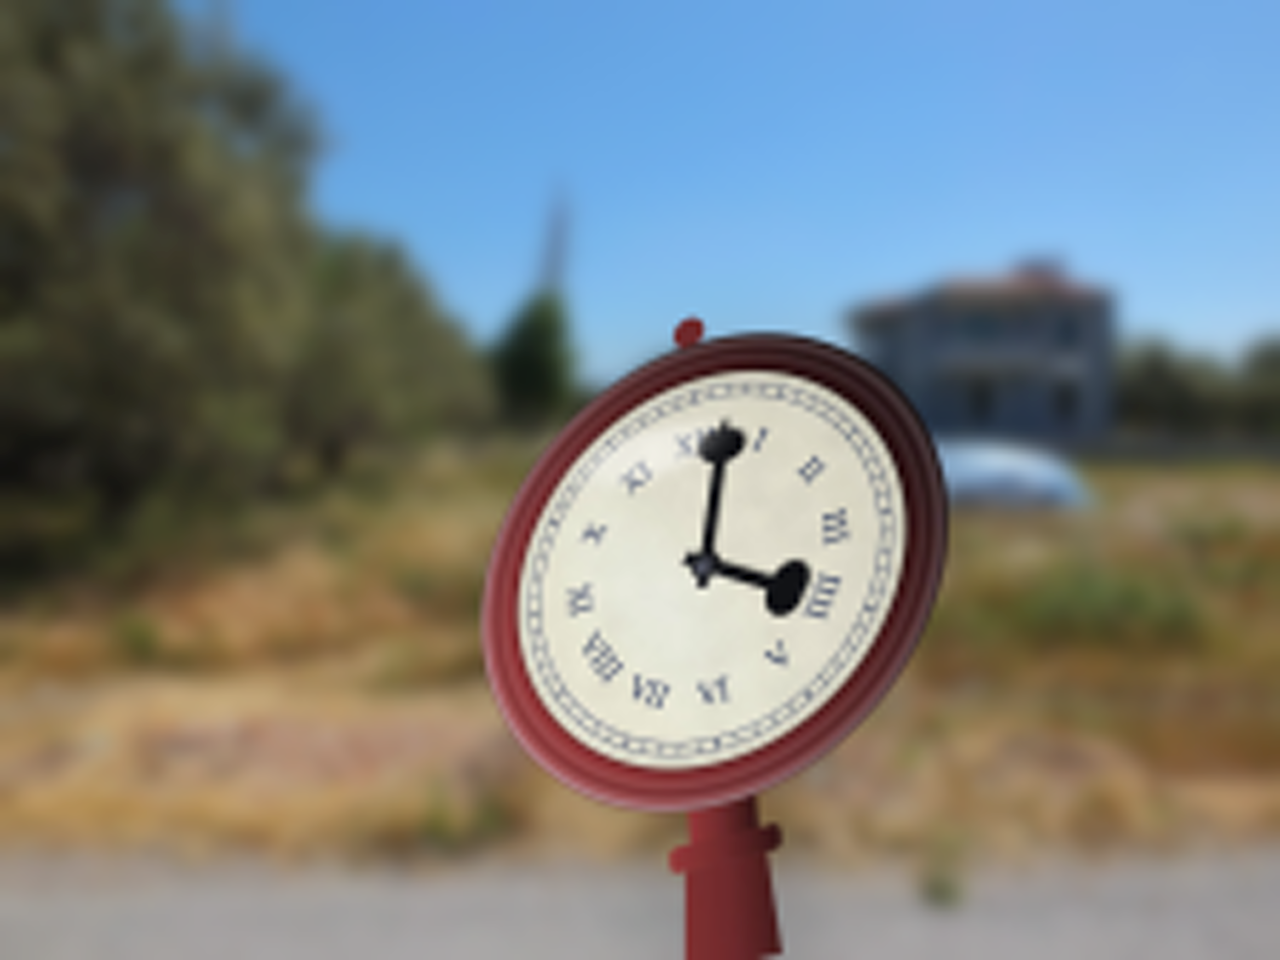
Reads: 4h02
